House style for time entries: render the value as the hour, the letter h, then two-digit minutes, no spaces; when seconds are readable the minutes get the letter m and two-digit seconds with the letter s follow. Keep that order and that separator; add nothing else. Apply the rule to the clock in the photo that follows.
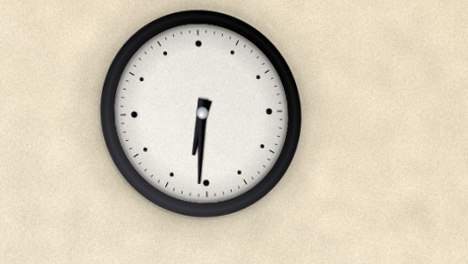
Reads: 6h31
